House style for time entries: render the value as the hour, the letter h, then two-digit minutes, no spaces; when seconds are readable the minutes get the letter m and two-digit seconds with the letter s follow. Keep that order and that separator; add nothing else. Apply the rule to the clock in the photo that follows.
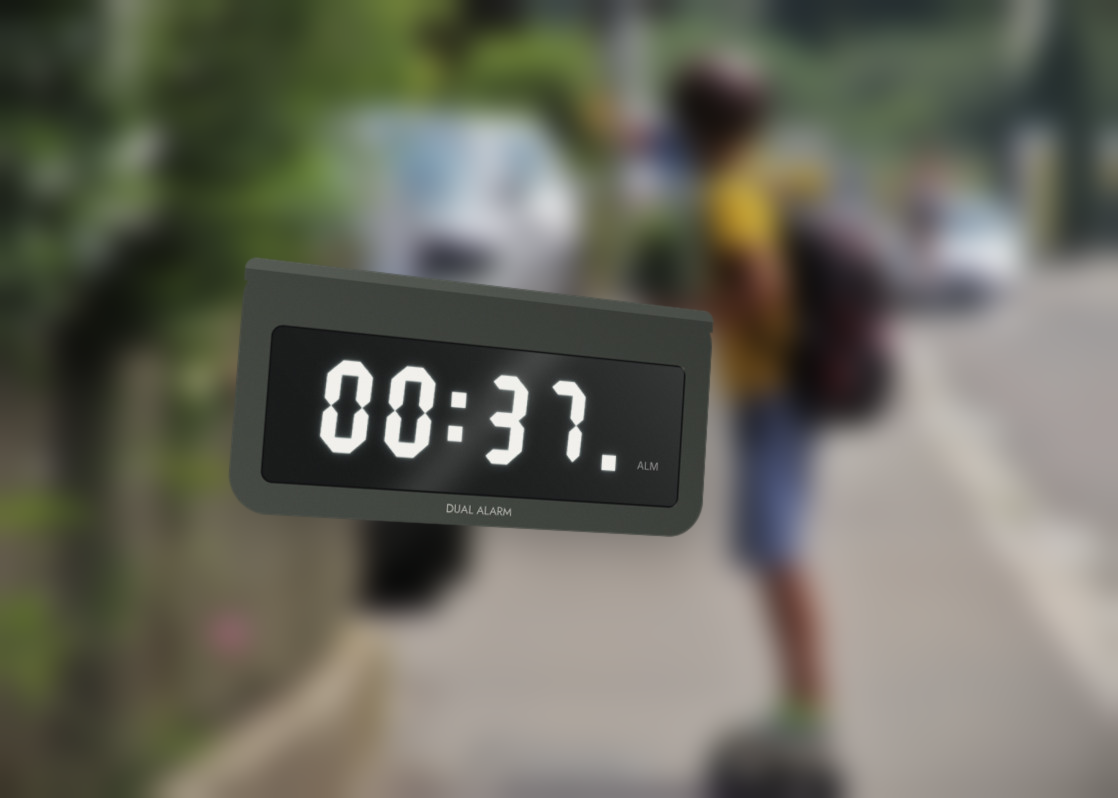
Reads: 0h37
